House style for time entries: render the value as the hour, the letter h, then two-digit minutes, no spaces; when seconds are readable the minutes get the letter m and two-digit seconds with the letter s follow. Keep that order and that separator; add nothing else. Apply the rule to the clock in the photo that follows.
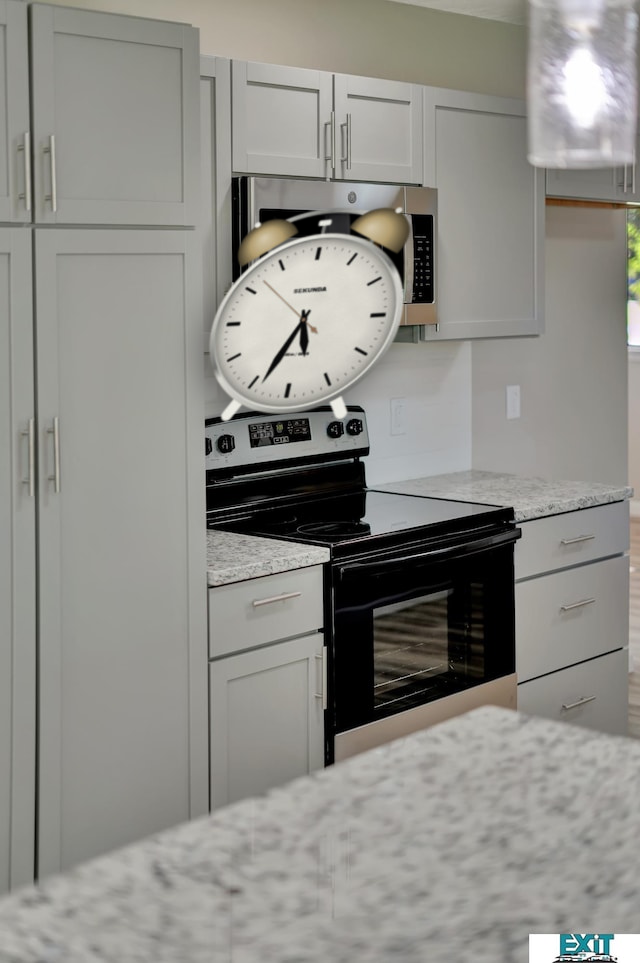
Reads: 5h33m52s
